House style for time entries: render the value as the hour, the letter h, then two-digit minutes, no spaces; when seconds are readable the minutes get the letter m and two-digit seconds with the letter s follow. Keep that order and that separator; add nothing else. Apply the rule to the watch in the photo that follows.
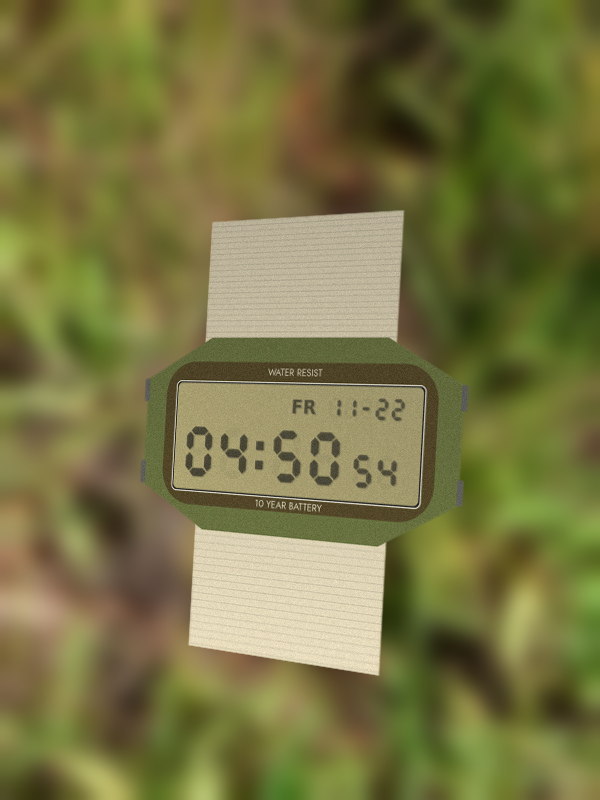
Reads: 4h50m54s
